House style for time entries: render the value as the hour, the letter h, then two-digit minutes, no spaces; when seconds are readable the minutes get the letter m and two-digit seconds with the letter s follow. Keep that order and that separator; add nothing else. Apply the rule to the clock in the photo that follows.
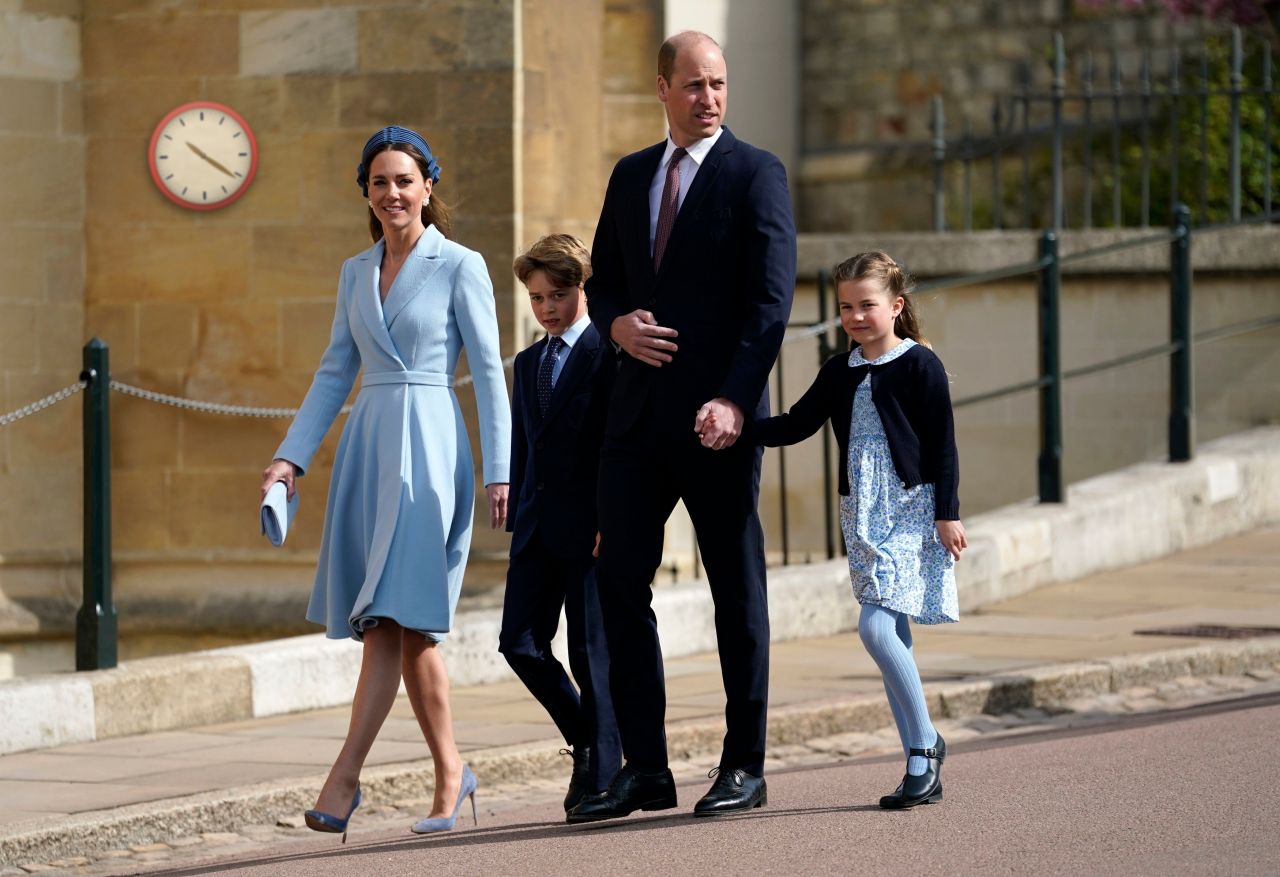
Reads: 10h21
